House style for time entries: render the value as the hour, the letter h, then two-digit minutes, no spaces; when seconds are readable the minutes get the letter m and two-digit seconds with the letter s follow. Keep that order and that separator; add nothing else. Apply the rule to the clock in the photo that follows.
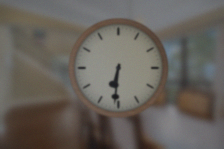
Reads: 6h31
